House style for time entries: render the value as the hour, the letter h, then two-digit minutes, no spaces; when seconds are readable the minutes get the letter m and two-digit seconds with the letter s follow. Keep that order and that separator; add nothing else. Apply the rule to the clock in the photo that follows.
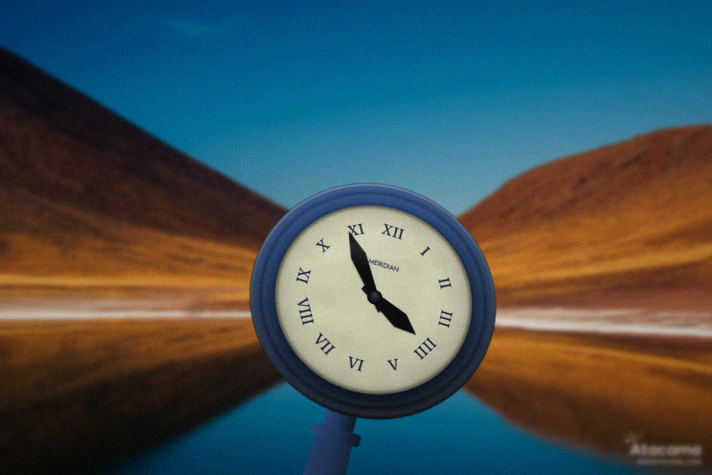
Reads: 3h54
